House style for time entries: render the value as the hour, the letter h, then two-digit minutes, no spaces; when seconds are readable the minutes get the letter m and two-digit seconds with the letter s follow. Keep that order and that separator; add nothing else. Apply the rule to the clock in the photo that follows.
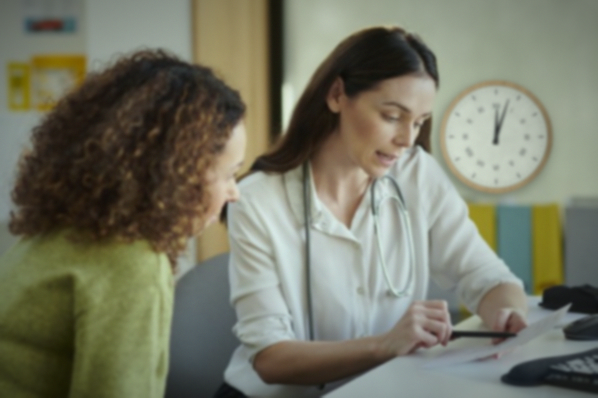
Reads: 12h03
